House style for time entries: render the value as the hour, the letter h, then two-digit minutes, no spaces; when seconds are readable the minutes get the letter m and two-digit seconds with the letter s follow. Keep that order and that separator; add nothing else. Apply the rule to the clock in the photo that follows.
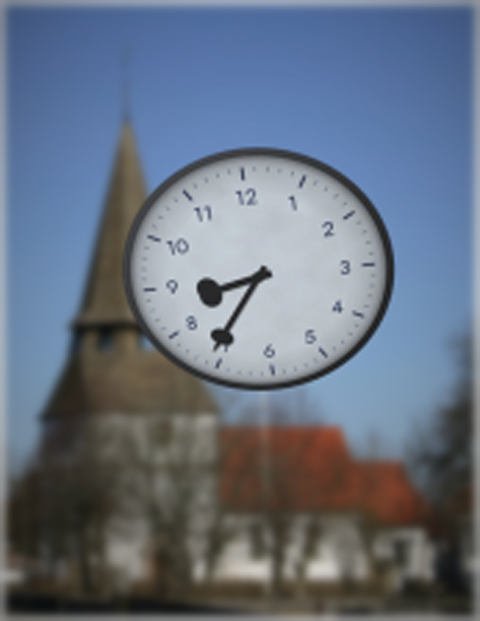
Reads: 8h36
